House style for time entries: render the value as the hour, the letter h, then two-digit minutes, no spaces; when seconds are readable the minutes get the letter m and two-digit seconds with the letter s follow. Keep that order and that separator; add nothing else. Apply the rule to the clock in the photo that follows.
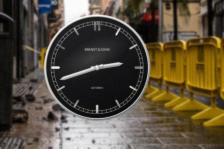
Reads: 2h42
